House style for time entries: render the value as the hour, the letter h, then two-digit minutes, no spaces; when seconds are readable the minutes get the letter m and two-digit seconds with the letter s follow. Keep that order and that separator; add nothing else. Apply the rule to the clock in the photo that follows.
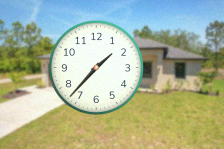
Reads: 1h37
